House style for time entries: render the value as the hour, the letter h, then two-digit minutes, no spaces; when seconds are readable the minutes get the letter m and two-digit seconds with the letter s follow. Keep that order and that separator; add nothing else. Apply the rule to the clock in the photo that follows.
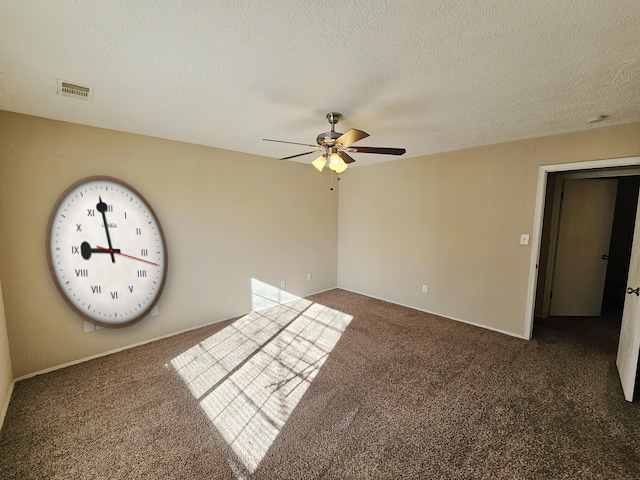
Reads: 8h58m17s
